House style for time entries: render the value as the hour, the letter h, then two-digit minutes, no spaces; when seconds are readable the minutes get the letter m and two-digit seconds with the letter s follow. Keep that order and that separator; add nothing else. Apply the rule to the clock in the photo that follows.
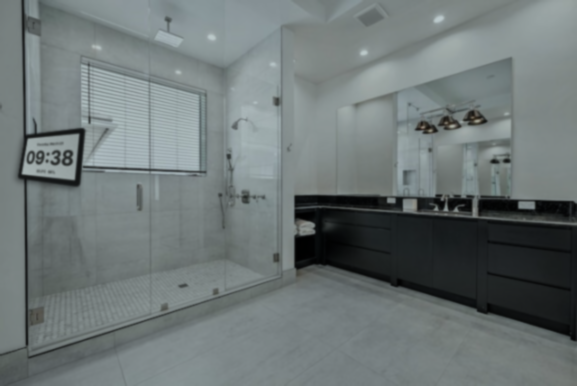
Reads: 9h38
